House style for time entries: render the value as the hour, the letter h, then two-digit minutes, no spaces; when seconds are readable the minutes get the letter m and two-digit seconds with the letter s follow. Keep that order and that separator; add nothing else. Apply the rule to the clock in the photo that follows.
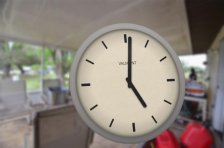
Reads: 5h01
